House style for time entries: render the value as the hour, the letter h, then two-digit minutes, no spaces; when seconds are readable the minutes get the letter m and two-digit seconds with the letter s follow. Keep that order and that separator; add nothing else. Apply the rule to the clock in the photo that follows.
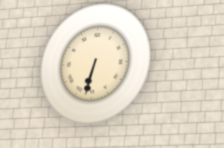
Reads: 6h32
